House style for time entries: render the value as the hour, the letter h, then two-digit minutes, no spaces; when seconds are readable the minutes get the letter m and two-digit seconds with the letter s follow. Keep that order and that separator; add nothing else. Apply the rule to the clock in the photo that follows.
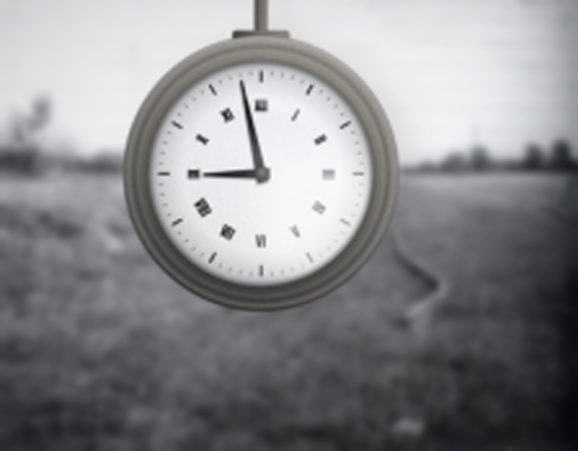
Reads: 8h58
